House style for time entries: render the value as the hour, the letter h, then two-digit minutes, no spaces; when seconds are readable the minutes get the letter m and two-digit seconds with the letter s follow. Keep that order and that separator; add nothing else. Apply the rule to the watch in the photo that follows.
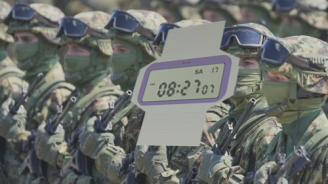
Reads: 8h27m07s
